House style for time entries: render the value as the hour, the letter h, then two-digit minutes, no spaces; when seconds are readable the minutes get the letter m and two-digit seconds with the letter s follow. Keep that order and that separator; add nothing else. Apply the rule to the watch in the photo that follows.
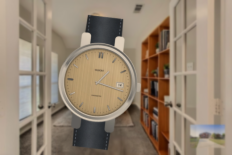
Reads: 1h17
